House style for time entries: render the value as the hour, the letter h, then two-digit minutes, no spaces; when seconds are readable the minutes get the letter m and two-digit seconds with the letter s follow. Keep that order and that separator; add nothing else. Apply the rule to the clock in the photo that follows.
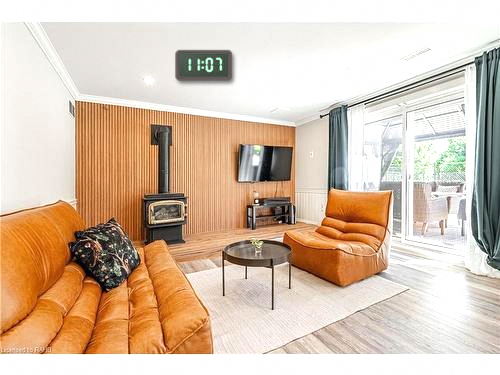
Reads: 11h07
